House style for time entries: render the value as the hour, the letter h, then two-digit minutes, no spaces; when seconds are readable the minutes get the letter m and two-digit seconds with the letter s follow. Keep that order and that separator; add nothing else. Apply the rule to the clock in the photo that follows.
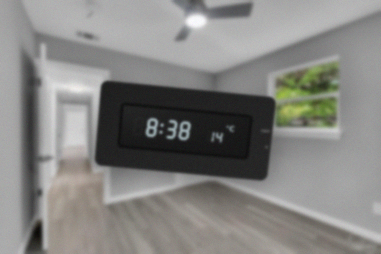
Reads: 8h38
